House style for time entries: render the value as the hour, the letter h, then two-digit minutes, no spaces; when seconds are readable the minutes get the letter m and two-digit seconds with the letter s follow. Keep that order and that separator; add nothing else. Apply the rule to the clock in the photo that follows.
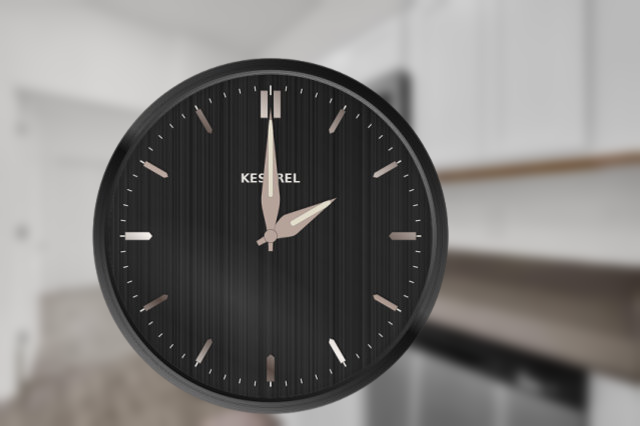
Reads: 2h00
